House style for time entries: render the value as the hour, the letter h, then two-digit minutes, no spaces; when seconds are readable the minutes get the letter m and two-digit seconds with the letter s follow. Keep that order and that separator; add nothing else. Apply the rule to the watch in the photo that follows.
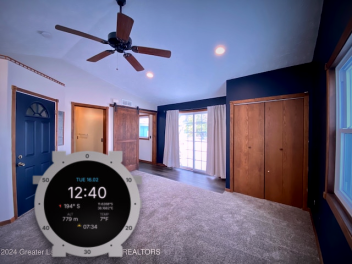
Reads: 12h40
